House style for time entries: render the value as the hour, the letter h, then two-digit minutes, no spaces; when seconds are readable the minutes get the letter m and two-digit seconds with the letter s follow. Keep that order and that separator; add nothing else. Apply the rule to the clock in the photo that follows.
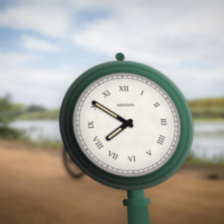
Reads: 7h51
